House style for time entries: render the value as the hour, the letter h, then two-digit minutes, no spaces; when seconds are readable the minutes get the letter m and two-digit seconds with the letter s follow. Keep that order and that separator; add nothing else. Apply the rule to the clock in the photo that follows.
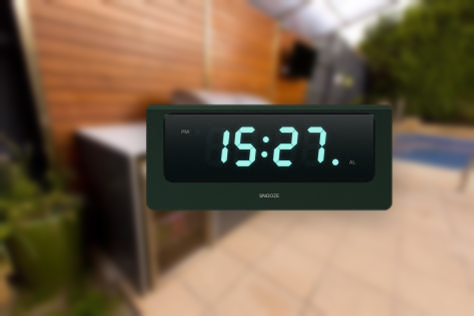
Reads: 15h27
